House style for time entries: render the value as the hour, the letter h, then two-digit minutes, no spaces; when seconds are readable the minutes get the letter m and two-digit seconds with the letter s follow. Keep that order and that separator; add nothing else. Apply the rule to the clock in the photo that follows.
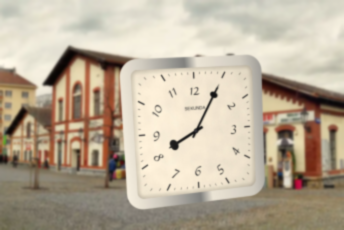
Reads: 8h05
